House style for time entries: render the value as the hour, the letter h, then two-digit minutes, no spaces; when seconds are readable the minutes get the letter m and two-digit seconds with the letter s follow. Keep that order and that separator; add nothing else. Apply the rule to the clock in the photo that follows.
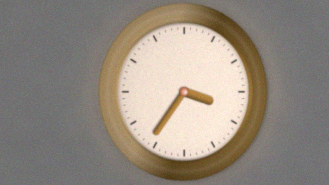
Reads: 3h36
